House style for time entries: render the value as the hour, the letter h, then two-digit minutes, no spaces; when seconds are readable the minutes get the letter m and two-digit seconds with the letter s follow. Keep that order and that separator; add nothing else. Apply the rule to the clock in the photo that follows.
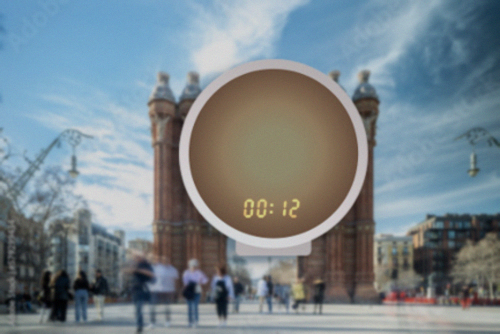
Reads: 0h12
